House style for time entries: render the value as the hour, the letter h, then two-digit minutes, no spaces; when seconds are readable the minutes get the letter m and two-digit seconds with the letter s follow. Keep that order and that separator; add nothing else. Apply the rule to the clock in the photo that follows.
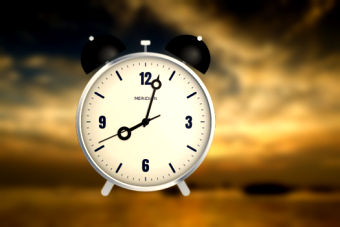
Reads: 8h02m41s
